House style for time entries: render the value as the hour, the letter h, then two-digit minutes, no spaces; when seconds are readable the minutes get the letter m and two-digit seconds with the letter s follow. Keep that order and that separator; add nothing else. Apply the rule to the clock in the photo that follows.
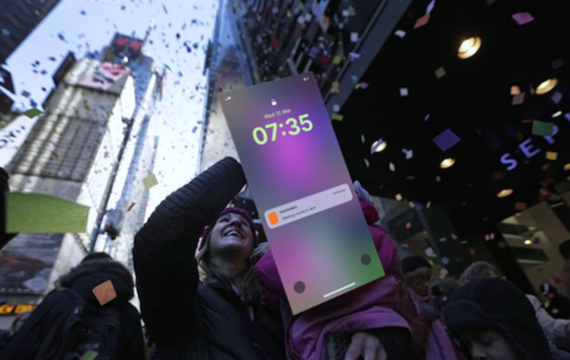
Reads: 7h35
